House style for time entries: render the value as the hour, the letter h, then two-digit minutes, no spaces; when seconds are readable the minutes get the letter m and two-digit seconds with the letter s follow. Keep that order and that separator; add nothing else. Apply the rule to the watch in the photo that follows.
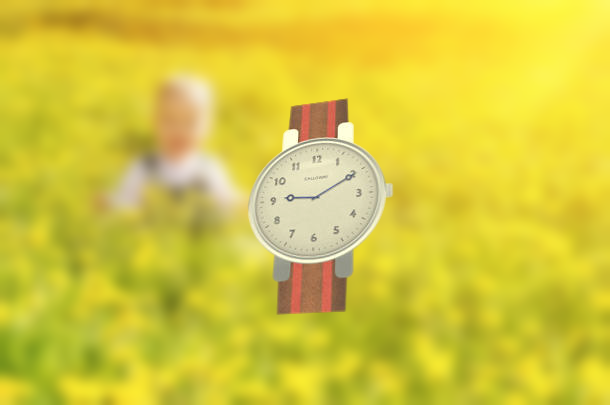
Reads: 9h10
